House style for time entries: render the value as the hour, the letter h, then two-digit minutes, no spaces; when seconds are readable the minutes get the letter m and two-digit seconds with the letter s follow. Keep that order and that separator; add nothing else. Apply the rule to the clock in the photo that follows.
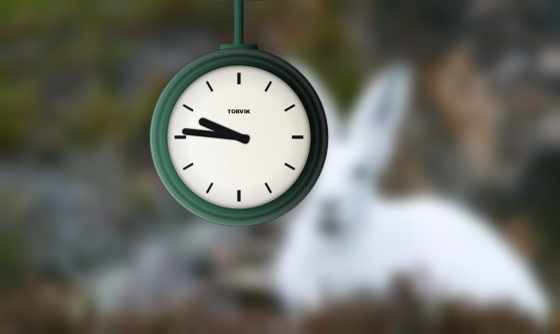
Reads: 9h46
